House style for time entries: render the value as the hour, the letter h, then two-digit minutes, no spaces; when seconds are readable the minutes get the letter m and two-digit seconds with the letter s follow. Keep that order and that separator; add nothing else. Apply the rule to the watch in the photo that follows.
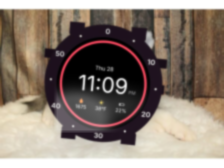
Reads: 11h09
